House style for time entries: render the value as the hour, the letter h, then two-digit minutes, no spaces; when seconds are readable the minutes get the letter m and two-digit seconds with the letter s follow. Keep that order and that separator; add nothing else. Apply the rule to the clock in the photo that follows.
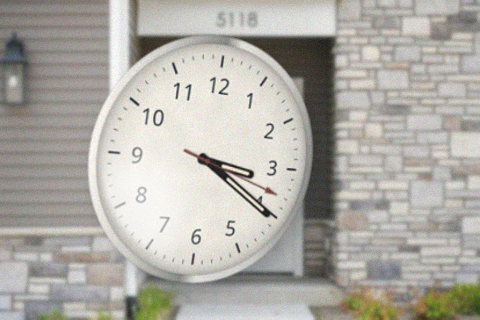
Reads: 3h20m18s
